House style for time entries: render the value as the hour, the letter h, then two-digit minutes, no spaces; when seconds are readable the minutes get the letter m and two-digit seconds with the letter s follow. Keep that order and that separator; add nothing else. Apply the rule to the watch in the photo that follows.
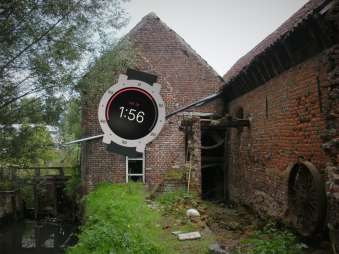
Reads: 1h56
